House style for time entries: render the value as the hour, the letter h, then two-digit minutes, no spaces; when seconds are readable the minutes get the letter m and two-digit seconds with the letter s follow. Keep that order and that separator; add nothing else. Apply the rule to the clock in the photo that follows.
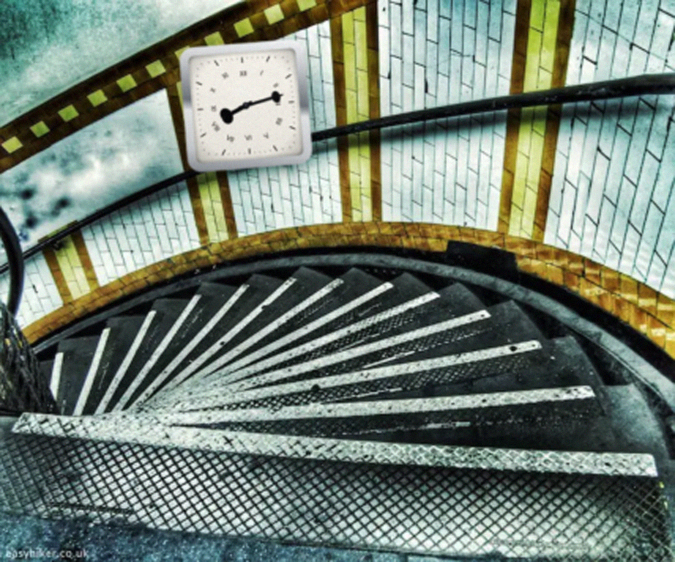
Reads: 8h13
